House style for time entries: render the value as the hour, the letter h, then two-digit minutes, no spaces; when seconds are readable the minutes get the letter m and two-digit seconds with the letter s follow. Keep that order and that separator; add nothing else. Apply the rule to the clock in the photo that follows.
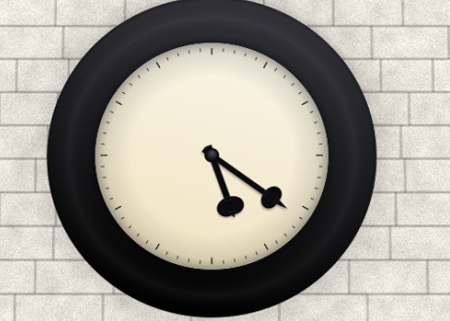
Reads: 5h21
